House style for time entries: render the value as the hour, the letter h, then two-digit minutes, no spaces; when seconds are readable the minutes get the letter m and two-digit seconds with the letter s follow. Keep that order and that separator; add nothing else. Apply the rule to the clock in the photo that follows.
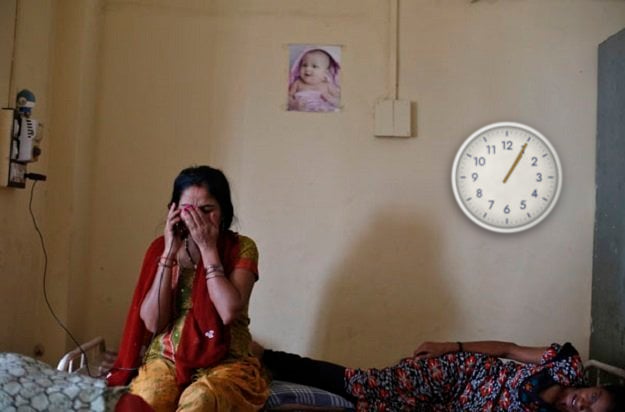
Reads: 1h05
